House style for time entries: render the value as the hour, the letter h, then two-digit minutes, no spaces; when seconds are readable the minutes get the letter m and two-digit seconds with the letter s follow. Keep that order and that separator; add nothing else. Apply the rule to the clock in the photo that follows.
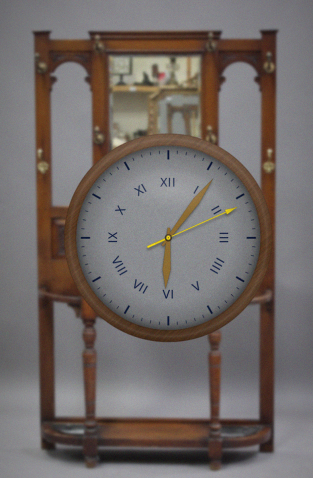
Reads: 6h06m11s
